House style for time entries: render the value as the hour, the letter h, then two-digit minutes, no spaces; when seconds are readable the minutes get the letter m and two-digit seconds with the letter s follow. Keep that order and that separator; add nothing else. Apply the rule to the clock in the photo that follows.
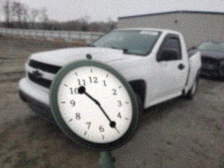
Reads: 10h25
